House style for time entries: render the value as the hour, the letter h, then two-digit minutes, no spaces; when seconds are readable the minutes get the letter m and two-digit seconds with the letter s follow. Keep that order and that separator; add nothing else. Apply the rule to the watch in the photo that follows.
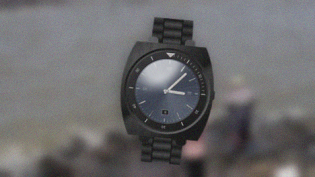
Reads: 3h07
